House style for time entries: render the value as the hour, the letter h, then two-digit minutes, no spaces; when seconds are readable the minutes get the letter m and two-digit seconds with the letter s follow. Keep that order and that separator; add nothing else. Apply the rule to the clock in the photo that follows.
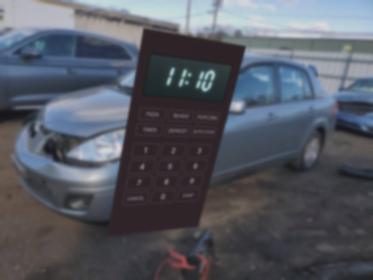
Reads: 11h10
